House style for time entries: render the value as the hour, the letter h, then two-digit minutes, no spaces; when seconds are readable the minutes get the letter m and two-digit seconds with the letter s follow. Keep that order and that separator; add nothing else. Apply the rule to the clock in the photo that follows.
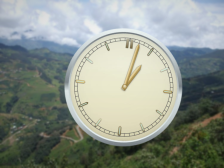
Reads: 1h02
